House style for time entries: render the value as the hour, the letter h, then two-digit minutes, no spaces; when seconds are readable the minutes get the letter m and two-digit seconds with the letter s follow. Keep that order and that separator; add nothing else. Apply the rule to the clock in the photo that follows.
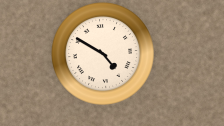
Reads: 4h51
